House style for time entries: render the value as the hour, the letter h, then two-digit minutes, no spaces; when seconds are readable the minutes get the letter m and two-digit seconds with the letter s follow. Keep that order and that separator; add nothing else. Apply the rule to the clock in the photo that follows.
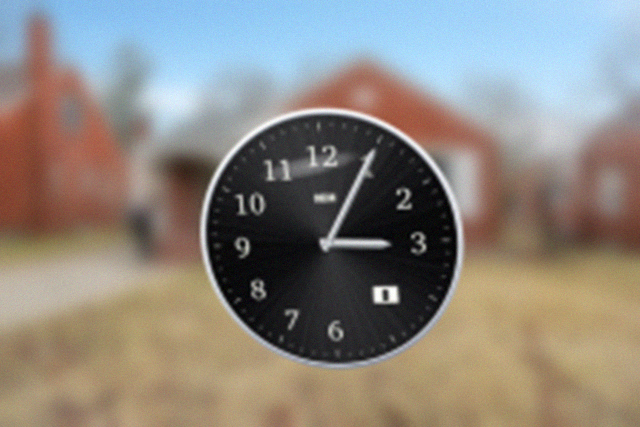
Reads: 3h05
